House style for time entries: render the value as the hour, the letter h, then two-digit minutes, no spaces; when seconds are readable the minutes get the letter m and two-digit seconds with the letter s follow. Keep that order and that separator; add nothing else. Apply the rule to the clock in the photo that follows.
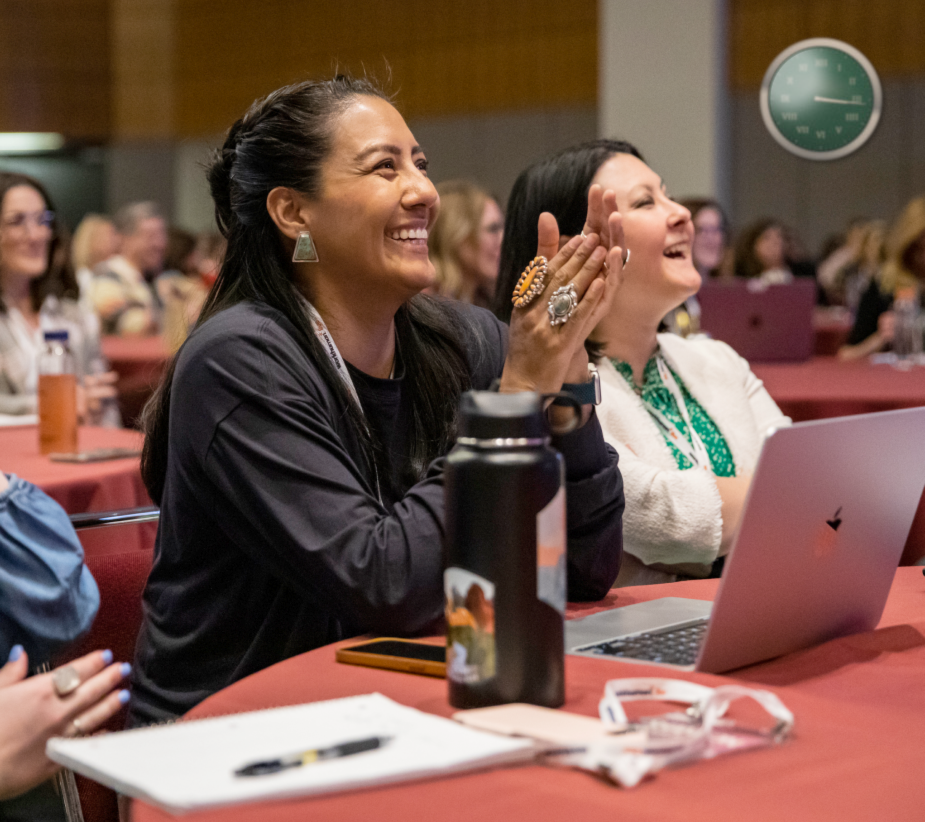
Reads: 3h16
